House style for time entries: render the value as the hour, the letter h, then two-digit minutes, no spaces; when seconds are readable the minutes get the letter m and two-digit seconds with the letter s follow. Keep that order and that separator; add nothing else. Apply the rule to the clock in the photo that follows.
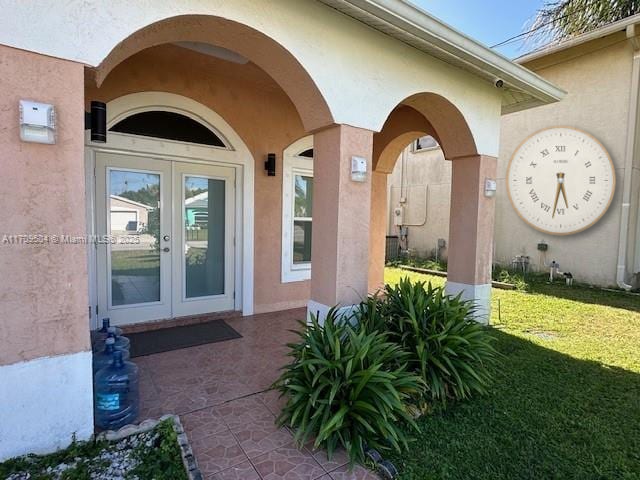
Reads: 5h32
